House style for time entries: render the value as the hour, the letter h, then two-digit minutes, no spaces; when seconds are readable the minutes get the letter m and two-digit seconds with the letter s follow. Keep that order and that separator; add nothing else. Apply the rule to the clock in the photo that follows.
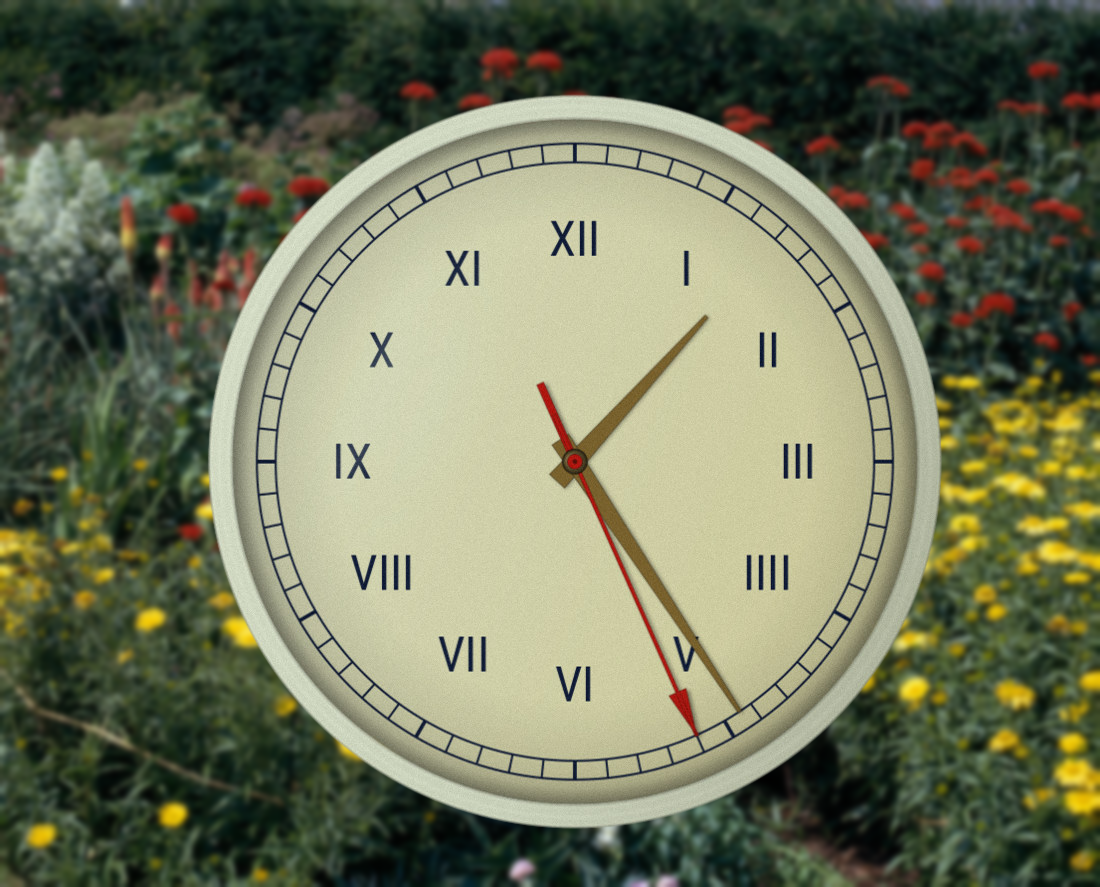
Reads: 1h24m26s
